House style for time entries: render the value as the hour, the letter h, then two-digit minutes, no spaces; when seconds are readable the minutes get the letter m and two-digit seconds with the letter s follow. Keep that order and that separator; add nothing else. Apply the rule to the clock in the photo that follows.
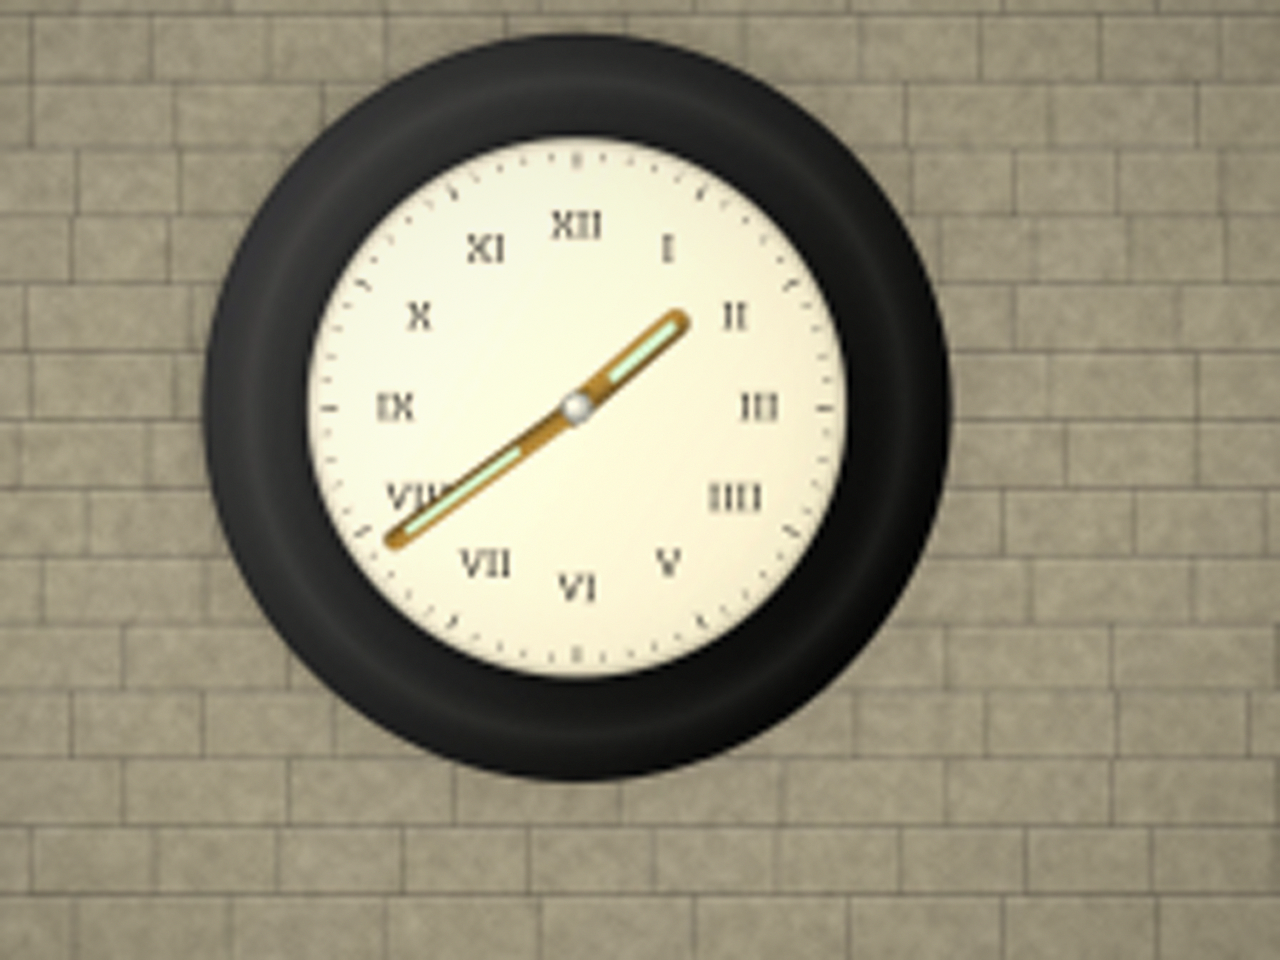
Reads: 1h39
